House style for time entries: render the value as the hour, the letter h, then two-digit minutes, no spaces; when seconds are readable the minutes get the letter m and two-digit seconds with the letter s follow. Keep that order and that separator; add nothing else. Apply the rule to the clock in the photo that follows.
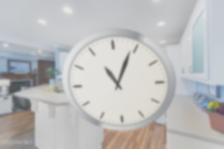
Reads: 11h04
